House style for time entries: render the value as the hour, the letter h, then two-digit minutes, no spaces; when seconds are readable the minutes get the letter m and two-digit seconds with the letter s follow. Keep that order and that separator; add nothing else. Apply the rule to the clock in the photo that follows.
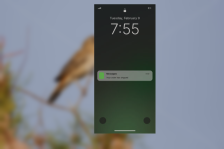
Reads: 7h55
